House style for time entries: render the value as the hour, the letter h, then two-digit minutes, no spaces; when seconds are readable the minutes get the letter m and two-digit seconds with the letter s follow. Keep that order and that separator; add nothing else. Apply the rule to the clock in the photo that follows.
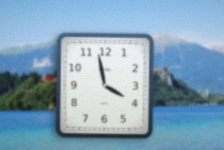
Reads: 3h58
